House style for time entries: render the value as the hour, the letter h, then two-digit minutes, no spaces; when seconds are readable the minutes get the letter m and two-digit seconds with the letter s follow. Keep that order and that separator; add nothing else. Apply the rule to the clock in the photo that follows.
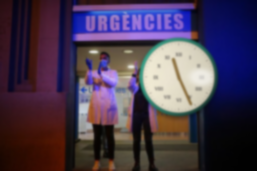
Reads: 11h26
